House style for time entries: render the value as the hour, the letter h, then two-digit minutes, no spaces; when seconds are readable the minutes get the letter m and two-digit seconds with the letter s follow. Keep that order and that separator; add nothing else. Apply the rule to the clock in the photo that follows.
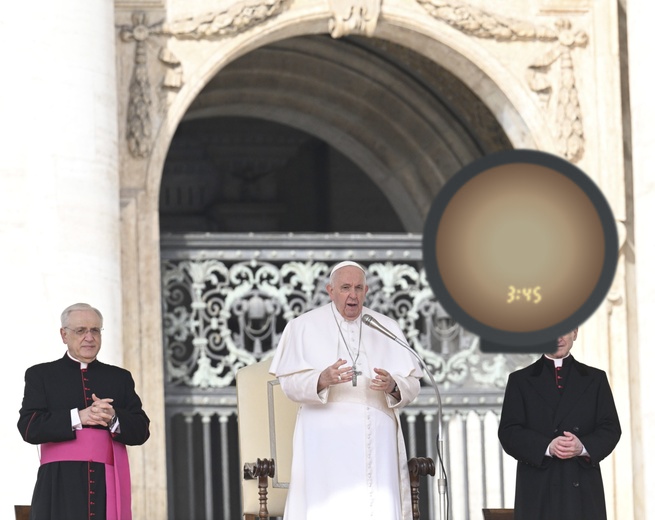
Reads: 3h45
